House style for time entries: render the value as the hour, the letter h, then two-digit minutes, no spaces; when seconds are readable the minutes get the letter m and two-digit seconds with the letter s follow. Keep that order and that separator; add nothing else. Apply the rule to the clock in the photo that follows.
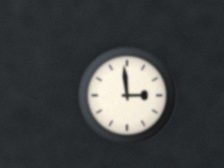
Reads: 2h59
